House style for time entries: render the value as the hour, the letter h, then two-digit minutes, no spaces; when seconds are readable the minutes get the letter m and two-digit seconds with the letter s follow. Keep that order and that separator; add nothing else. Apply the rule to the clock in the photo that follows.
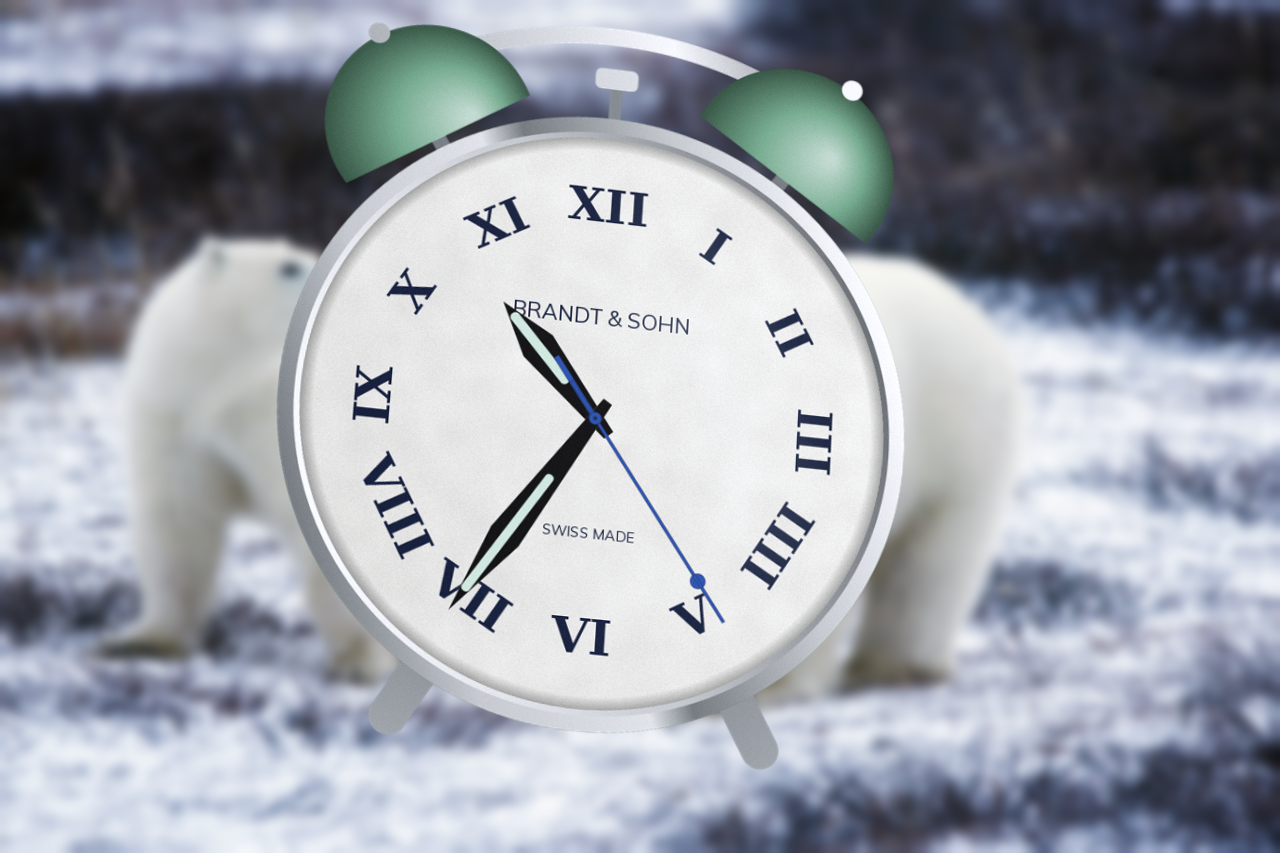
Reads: 10h35m24s
